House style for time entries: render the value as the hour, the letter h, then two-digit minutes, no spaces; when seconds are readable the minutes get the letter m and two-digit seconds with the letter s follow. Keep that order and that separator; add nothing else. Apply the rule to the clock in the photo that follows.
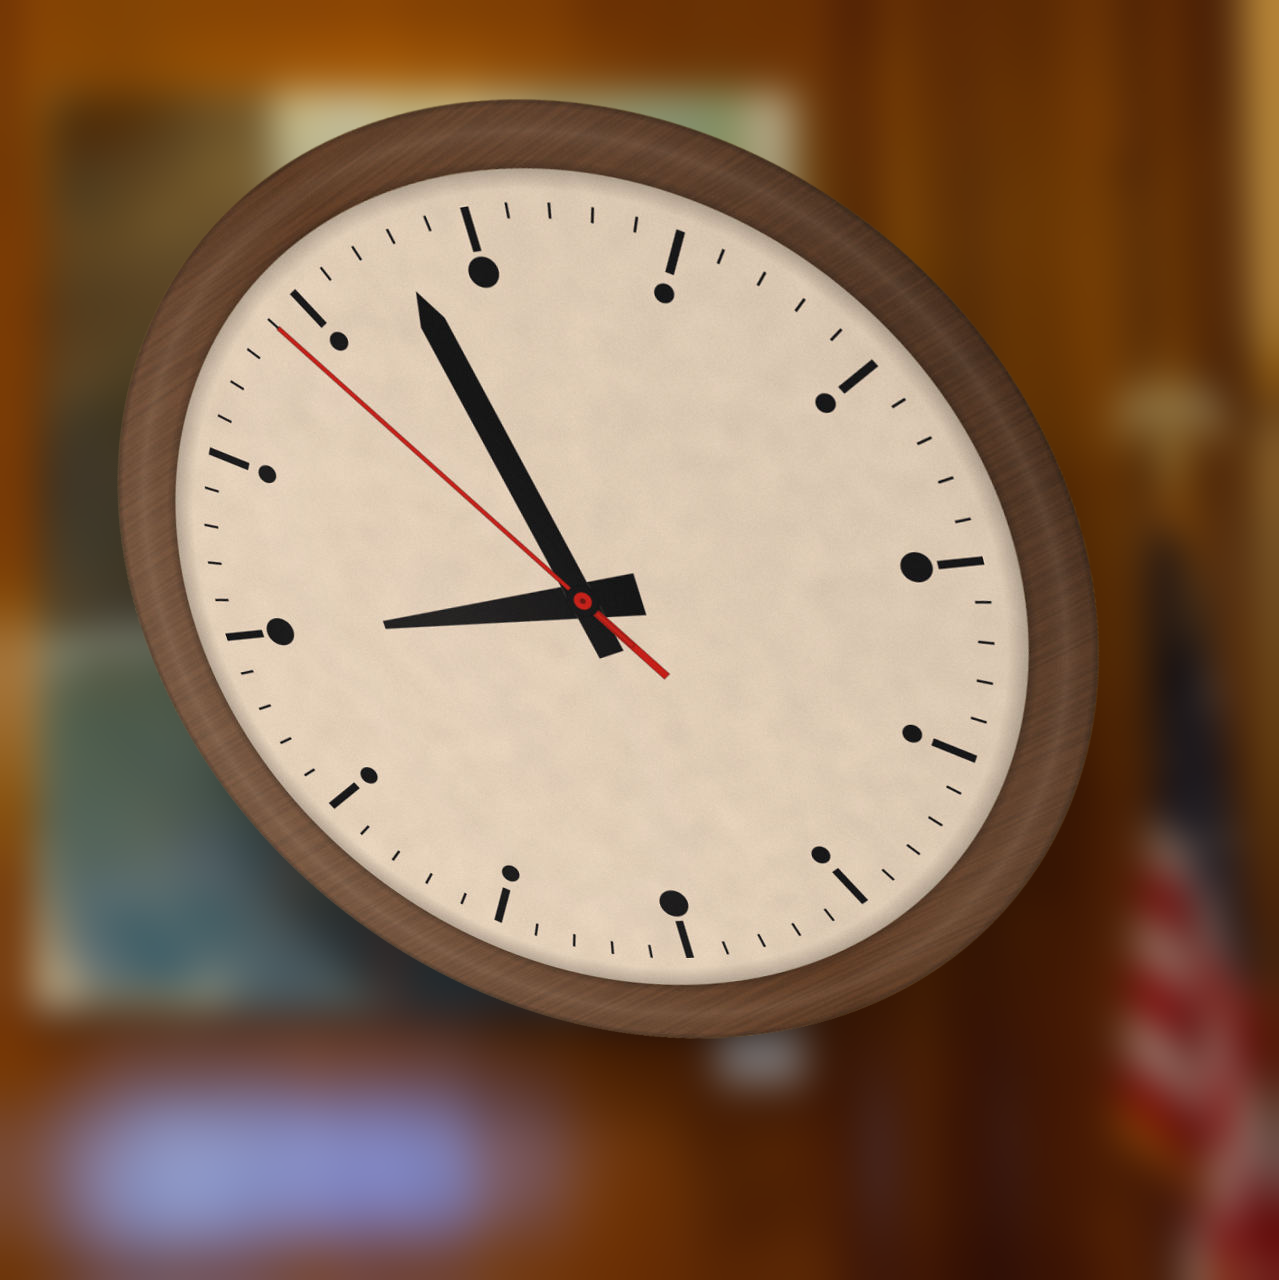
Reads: 8h57m54s
